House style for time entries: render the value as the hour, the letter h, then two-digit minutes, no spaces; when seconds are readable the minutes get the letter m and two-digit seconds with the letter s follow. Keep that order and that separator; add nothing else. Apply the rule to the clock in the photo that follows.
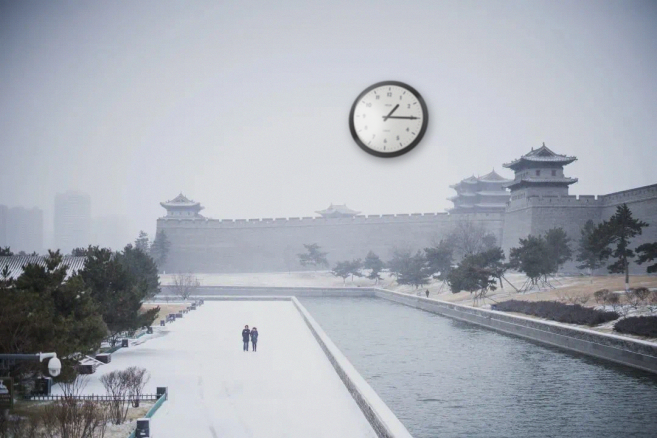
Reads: 1h15
